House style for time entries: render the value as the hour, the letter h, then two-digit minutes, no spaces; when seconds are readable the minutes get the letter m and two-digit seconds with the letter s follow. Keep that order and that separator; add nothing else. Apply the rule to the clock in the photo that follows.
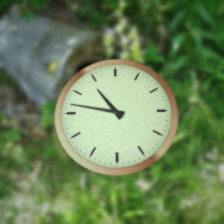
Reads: 10h47
